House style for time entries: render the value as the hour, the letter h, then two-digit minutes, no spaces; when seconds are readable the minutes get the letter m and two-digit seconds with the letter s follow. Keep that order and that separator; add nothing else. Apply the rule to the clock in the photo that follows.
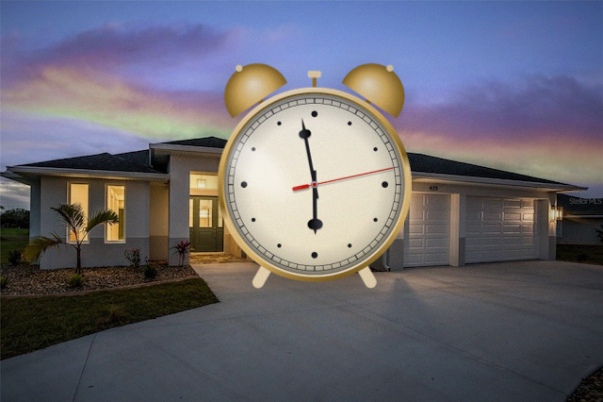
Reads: 5h58m13s
